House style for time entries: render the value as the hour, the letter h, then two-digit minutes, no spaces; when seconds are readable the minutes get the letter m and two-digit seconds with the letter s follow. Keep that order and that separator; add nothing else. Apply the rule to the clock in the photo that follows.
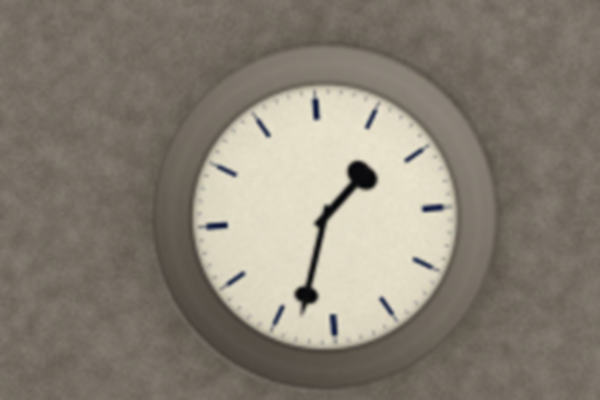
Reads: 1h33
